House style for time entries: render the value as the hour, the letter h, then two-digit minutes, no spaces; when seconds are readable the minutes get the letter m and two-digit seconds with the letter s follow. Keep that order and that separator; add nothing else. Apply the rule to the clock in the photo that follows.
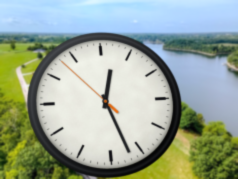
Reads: 12h26m53s
